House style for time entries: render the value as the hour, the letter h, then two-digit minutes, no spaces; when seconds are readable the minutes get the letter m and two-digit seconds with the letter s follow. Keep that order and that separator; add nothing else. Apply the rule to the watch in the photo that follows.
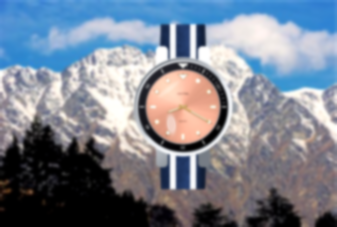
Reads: 8h20
